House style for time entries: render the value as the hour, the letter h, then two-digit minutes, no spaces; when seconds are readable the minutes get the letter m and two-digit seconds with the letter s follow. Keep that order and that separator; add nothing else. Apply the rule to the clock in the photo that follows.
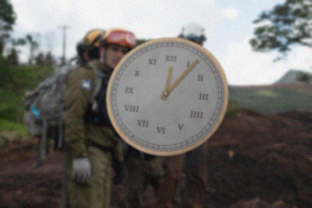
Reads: 12h06
